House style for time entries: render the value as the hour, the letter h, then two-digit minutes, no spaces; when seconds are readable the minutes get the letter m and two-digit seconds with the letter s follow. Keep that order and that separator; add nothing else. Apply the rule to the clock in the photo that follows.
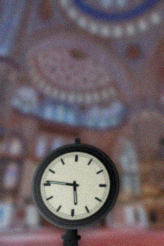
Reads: 5h46
